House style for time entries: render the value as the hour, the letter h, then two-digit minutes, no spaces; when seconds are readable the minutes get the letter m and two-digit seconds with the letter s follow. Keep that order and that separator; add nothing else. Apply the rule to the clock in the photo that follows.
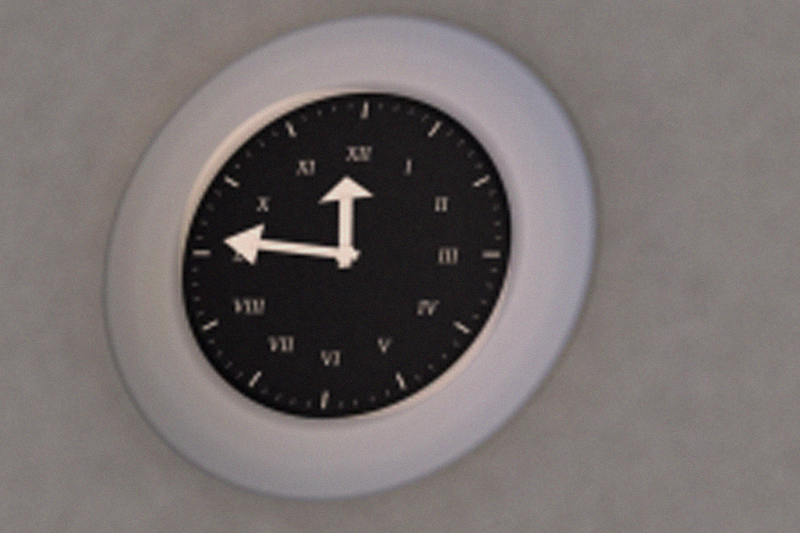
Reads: 11h46
